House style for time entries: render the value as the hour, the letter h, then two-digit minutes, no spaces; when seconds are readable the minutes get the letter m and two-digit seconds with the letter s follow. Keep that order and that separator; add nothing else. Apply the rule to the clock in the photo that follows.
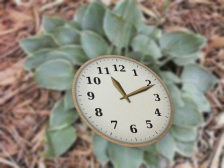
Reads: 11h11
